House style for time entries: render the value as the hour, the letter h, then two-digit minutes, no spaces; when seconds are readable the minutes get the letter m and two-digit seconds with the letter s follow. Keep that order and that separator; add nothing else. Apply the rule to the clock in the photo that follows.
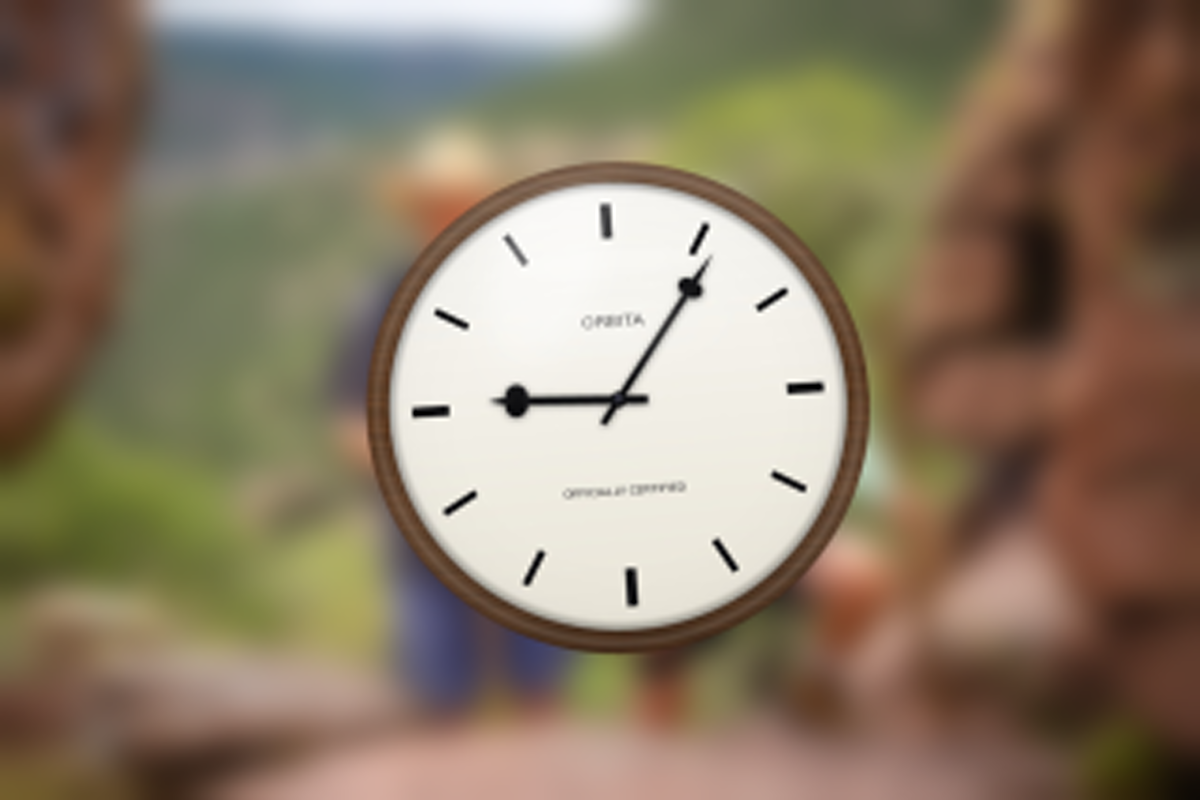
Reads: 9h06
